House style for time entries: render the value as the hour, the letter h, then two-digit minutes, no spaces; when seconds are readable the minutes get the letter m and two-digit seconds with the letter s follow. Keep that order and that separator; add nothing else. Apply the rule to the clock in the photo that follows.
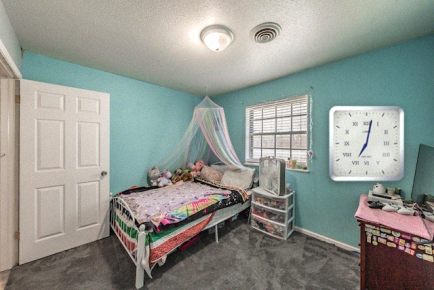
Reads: 7h02
